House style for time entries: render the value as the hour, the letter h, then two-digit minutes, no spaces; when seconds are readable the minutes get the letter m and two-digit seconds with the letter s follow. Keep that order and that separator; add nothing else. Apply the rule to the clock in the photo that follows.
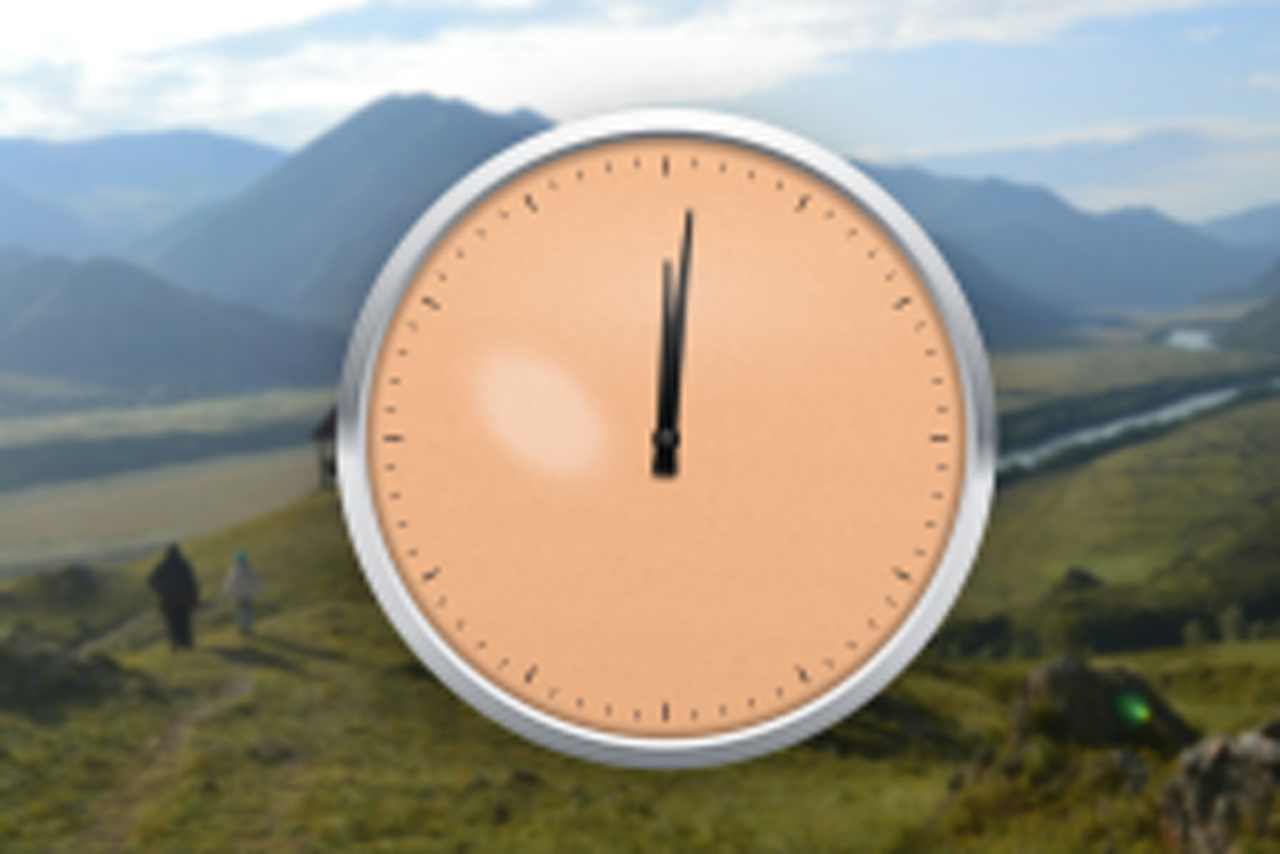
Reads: 12h01
